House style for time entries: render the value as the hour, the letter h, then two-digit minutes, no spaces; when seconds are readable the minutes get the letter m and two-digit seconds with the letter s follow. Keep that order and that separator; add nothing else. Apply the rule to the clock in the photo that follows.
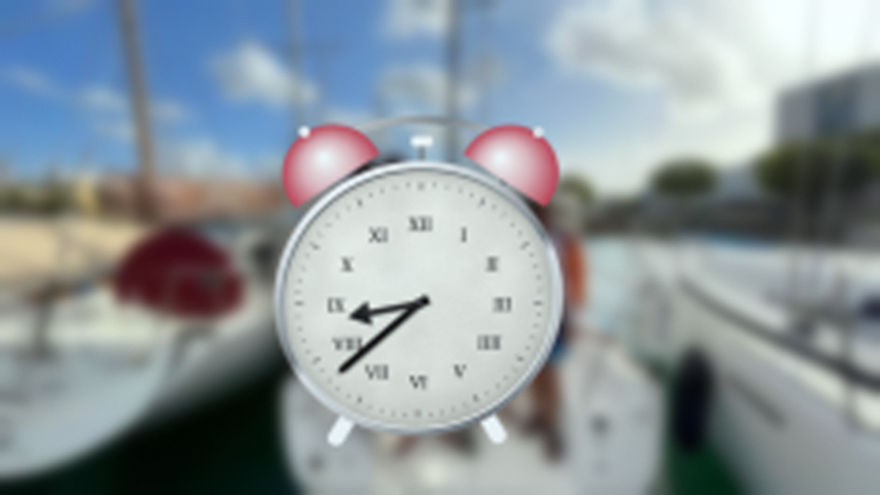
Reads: 8h38
